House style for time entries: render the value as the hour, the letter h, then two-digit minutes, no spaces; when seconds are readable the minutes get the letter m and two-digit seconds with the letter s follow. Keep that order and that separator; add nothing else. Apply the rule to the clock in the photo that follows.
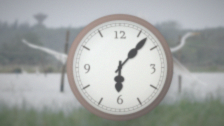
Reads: 6h07
